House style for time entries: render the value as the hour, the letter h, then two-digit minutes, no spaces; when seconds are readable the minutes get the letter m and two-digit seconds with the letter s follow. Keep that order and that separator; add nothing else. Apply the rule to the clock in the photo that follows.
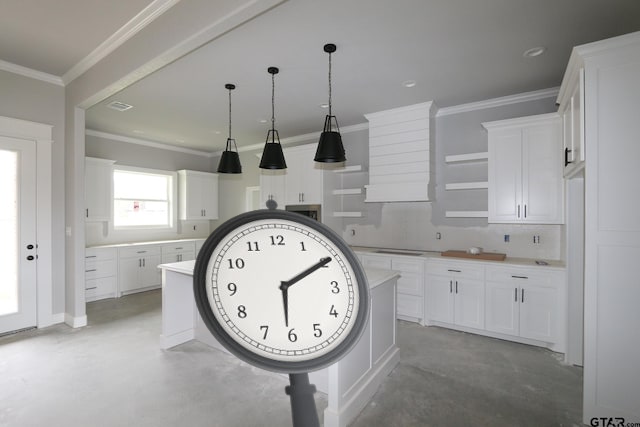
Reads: 6h10
